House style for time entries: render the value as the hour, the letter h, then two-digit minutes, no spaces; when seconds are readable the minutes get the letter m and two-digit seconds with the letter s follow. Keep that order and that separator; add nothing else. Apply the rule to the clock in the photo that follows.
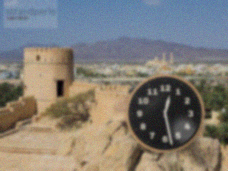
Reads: 12h28
